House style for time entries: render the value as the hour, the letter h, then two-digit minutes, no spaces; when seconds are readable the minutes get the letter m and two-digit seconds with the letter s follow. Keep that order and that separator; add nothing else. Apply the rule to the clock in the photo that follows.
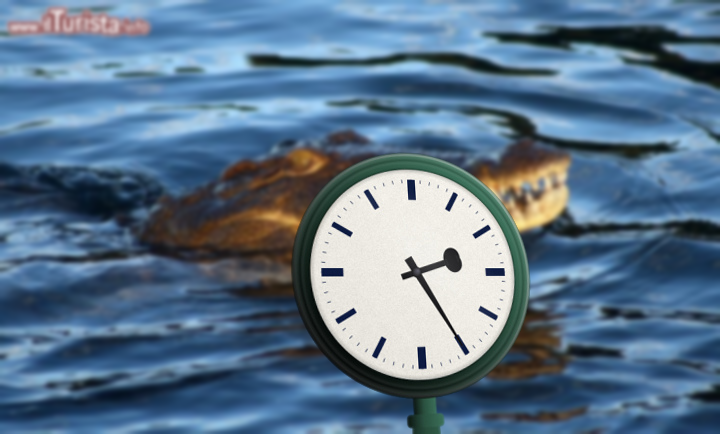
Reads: 2h25
